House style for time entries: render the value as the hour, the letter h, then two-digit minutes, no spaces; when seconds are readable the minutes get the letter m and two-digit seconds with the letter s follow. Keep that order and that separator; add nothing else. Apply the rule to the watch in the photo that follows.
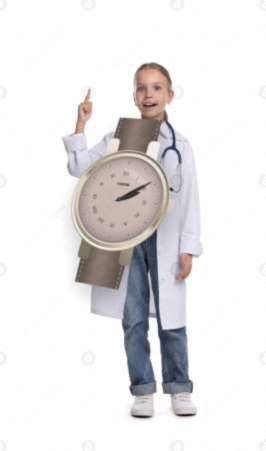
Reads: 2h09
